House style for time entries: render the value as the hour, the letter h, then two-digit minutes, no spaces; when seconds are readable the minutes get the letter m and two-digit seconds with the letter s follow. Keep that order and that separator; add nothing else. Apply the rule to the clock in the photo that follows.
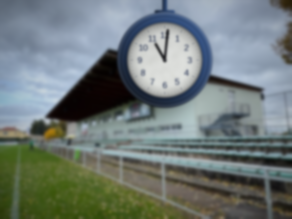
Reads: 11h01
